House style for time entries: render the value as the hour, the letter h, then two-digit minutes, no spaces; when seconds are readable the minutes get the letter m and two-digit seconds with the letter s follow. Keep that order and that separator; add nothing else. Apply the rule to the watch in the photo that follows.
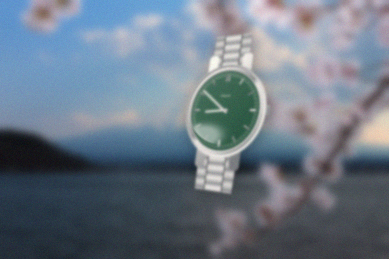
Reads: 8h51
